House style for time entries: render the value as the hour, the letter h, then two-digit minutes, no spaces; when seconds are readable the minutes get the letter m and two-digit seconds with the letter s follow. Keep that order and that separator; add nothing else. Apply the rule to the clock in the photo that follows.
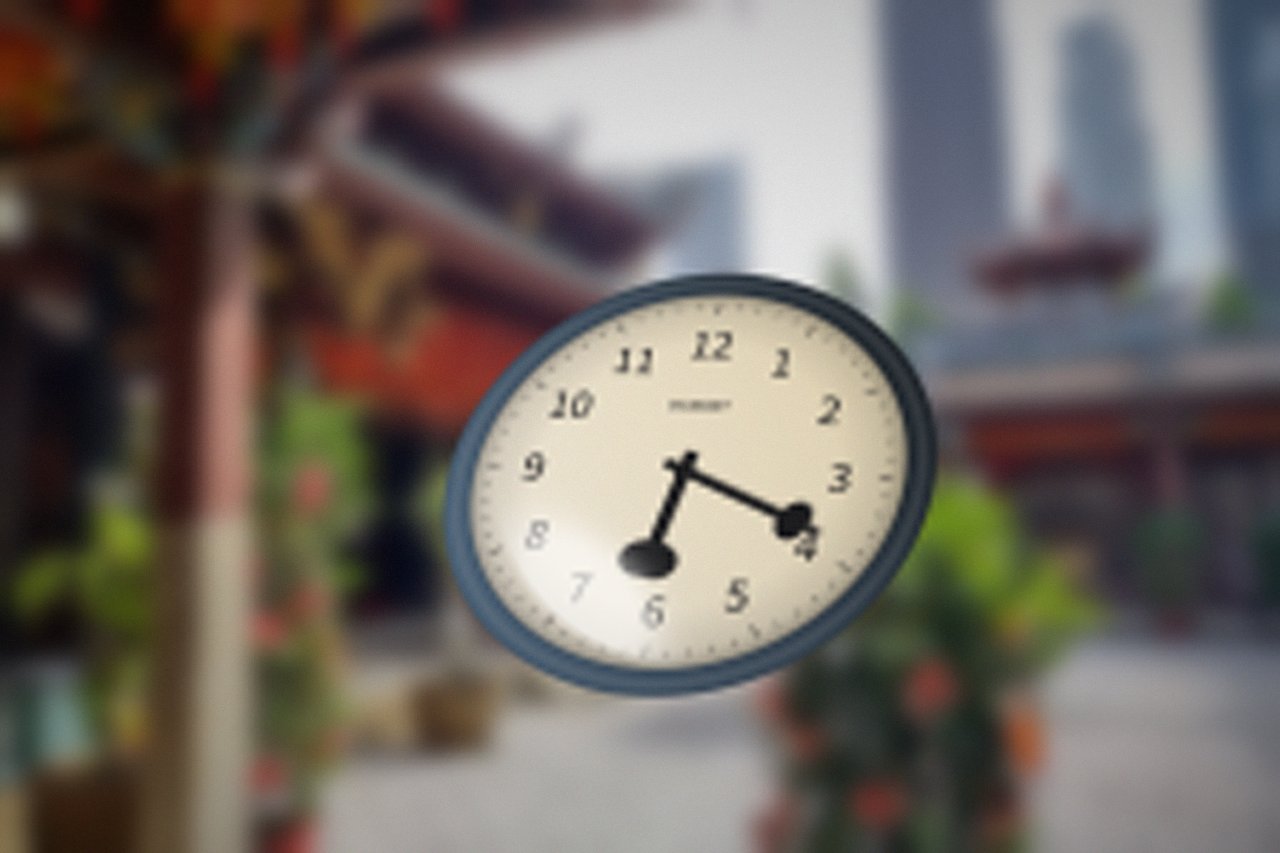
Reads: 6h19
